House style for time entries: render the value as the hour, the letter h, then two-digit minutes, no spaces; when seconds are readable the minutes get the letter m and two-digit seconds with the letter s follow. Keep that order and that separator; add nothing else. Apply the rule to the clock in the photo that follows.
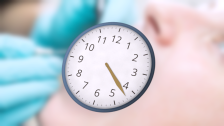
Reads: 4h22
